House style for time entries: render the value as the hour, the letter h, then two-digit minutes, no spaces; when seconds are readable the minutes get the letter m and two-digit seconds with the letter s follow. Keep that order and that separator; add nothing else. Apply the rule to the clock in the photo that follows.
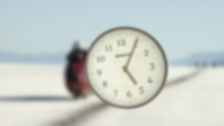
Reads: 5h05
